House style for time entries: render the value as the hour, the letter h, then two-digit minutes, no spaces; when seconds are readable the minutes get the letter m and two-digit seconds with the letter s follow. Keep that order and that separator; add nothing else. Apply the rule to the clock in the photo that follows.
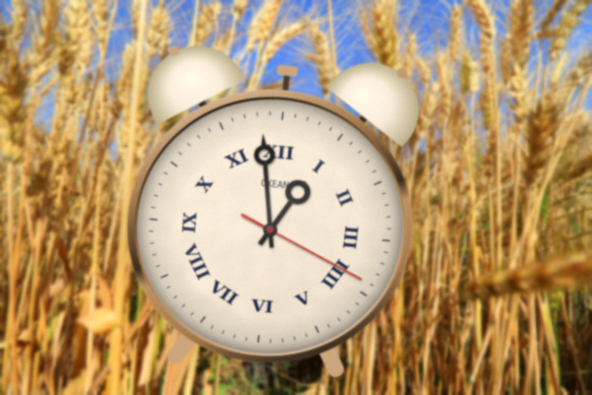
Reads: 12h58m19s
